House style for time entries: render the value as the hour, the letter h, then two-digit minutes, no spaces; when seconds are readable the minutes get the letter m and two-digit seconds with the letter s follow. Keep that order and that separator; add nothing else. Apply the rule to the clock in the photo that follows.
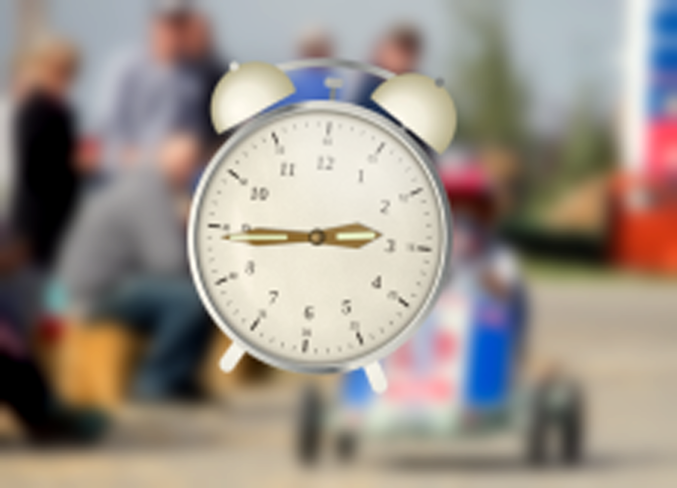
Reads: 2h44
